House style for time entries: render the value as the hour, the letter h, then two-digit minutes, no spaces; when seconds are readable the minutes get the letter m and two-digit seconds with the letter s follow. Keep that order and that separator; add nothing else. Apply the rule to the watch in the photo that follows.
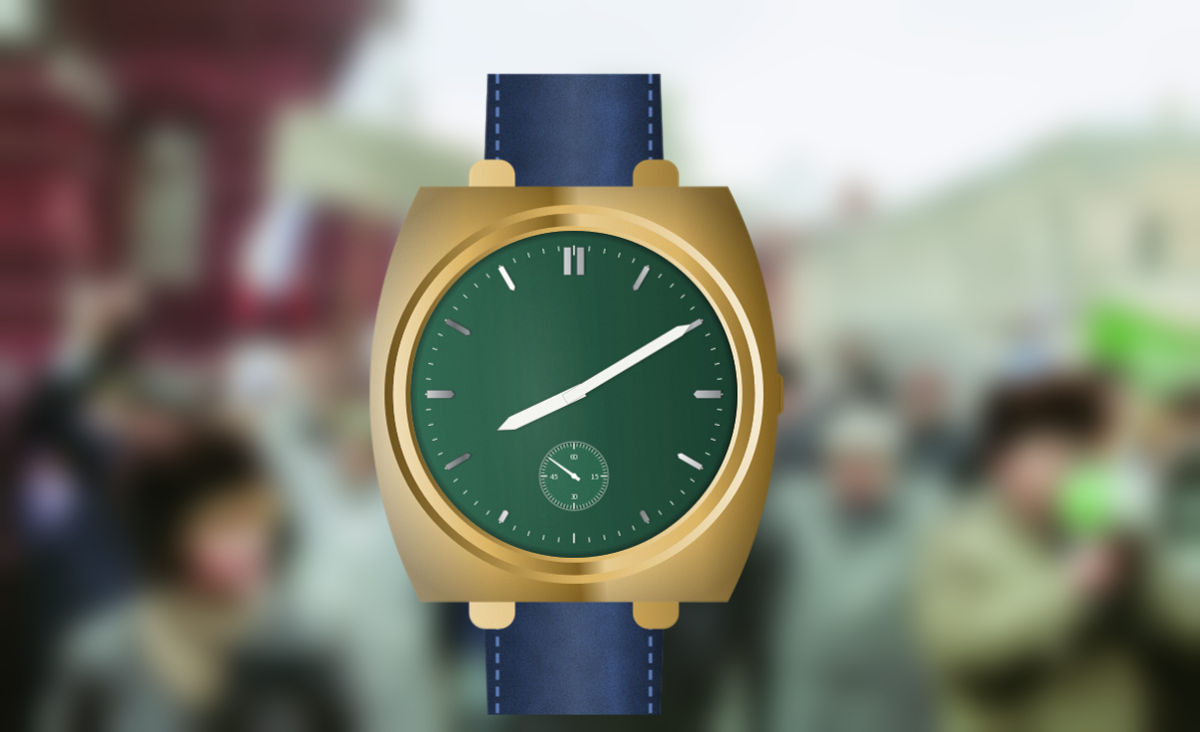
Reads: 8h09m51s
